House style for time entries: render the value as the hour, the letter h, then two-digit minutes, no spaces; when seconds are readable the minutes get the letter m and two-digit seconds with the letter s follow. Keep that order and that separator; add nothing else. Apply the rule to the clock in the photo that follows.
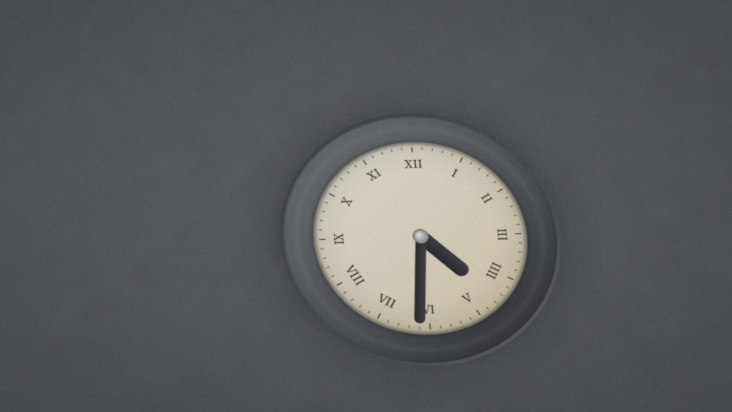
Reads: 4h31
